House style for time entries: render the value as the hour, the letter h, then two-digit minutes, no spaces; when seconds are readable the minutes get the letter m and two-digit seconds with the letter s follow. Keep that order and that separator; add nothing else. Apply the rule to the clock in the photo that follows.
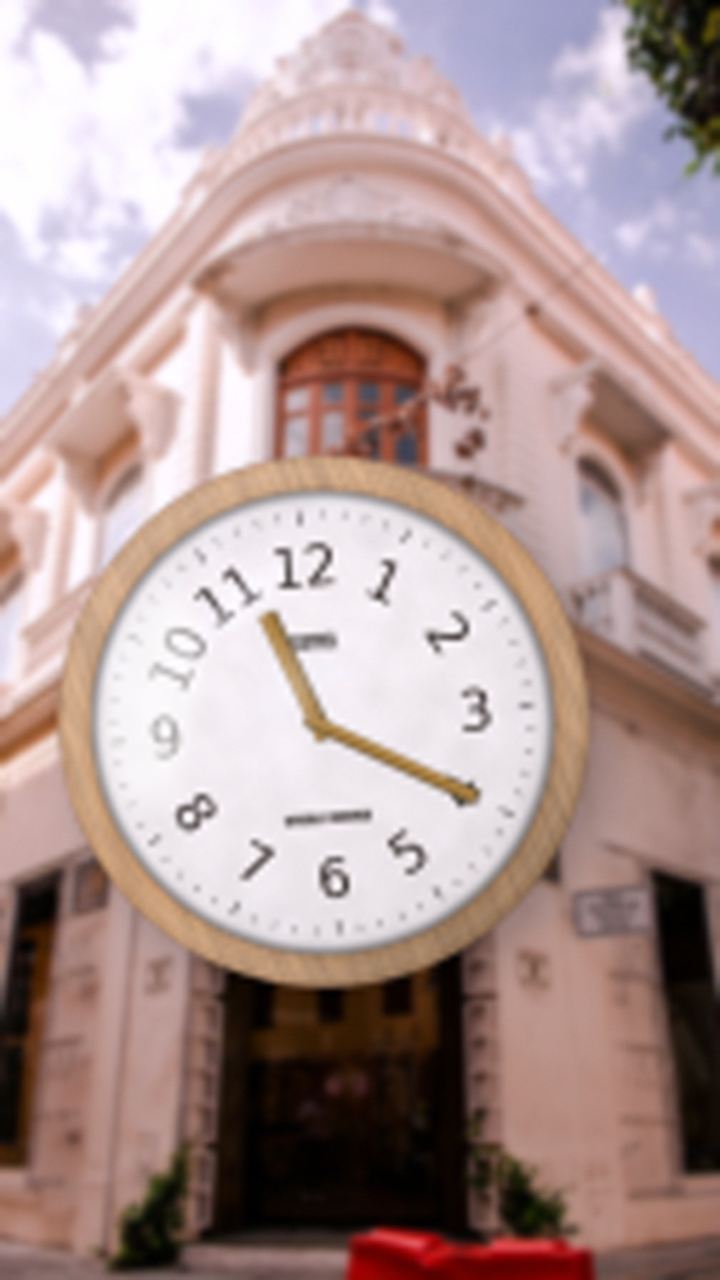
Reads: 11h20
